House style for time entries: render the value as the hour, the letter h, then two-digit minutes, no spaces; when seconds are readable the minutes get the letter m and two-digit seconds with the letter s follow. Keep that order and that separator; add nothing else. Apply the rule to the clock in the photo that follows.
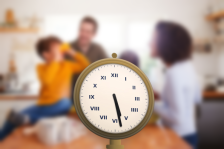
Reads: 5h28
